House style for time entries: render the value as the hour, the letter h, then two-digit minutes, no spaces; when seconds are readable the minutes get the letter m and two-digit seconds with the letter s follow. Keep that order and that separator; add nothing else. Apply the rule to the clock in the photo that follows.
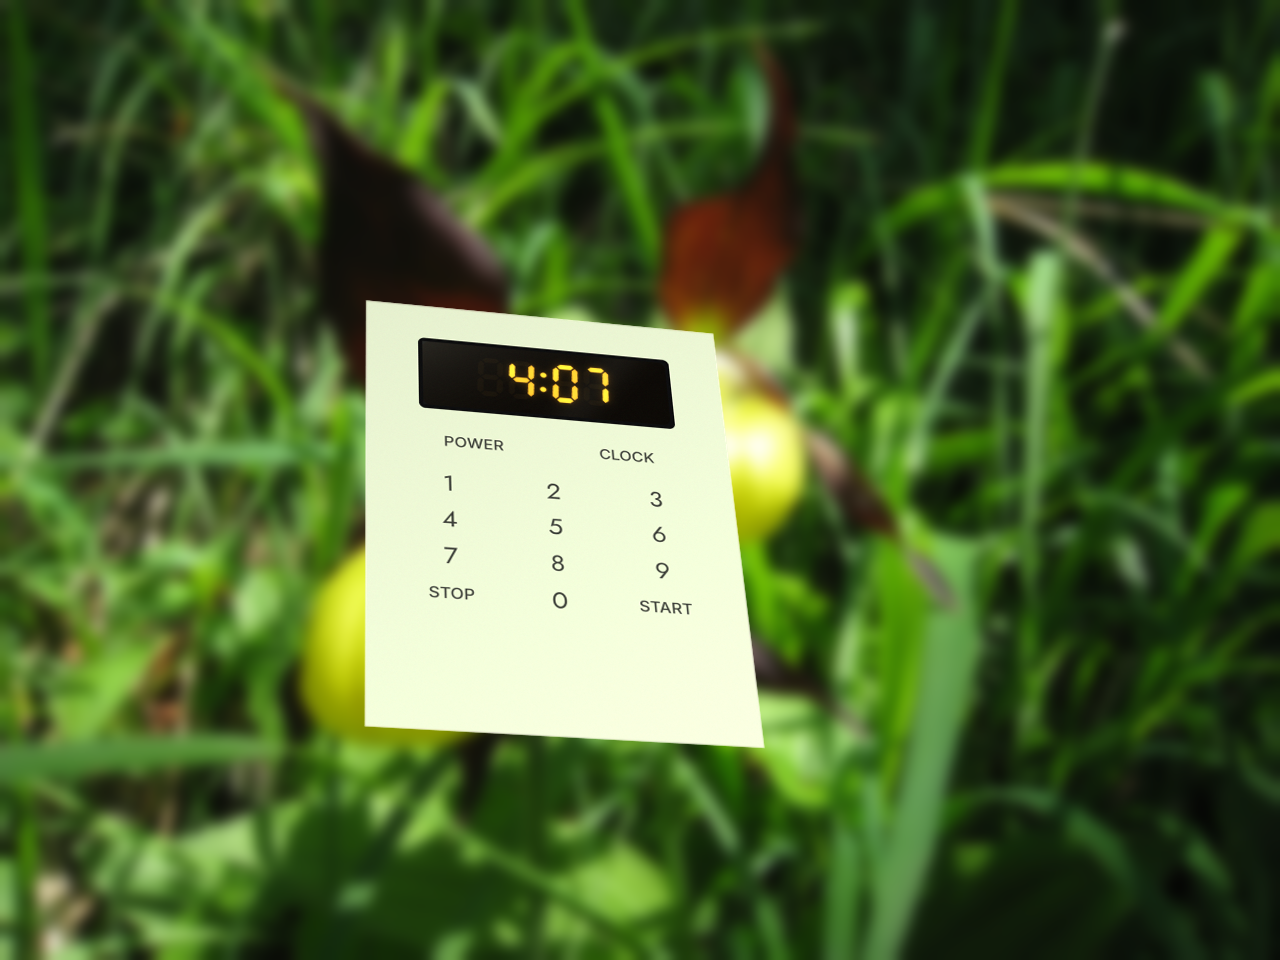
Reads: 4h07
